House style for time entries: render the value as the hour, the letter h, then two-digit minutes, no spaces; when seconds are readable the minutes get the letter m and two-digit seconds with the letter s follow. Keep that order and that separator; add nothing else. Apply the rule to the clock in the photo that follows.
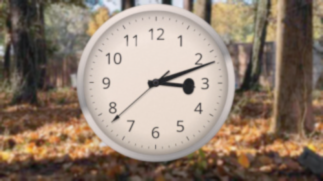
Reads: 3h11m38s
